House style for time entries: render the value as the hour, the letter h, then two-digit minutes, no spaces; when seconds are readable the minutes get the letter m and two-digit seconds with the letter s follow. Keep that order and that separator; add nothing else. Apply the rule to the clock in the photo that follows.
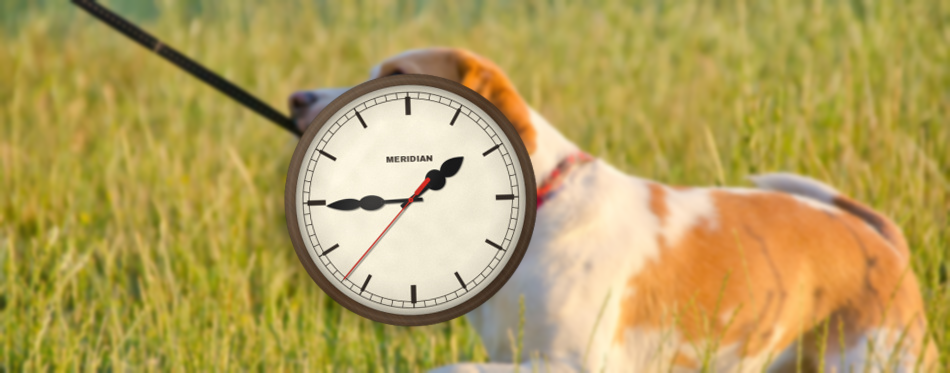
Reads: 1h44m37s
